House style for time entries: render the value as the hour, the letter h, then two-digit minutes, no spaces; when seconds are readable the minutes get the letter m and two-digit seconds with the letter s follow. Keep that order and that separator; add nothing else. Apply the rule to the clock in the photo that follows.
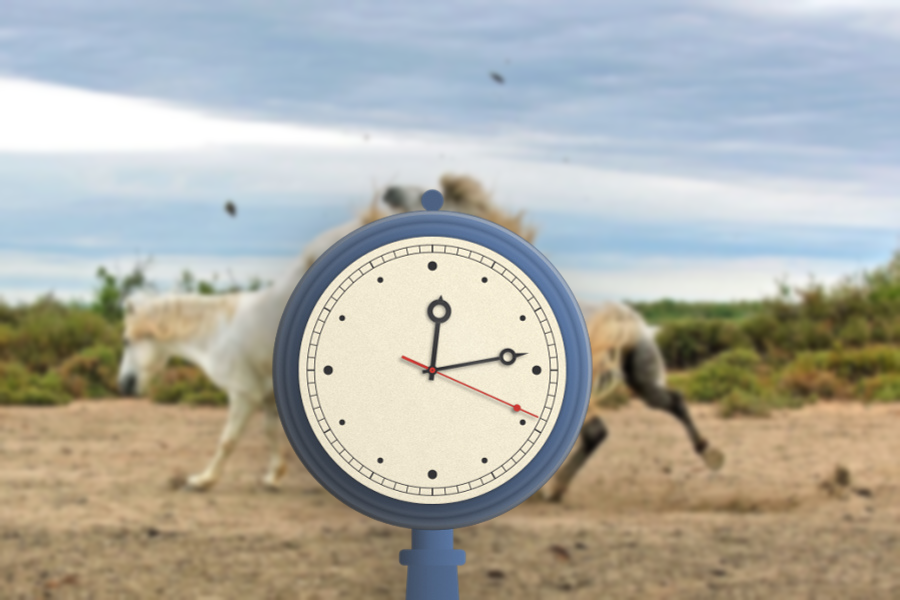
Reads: 12h13m19s
